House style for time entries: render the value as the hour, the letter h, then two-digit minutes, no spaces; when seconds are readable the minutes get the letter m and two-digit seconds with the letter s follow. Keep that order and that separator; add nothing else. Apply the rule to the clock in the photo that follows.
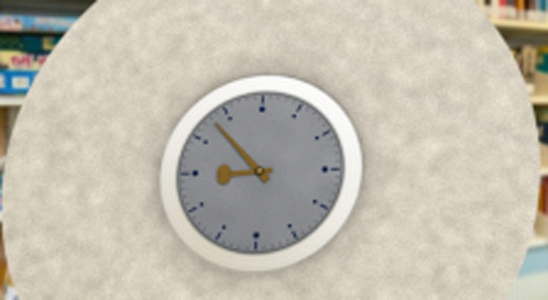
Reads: 8h53
